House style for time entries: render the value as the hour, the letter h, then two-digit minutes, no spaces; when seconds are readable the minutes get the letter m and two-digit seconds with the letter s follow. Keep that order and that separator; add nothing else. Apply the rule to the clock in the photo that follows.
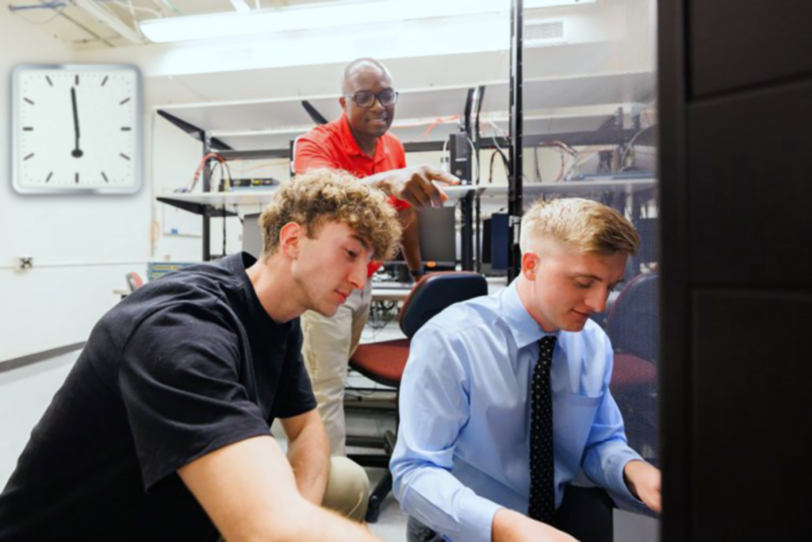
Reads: 5h59
